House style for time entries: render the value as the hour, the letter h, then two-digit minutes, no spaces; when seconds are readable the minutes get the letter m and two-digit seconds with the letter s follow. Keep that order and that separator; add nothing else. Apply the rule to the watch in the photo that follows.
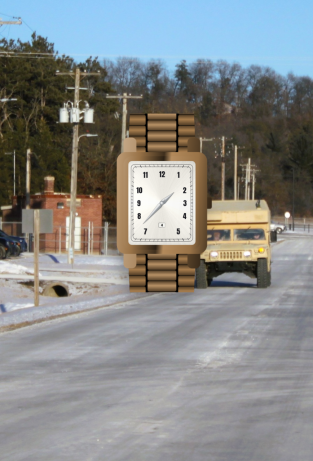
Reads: 1h37
